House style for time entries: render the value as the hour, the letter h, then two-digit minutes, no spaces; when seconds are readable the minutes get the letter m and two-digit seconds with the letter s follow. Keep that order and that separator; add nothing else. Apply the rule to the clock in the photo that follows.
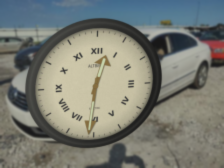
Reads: 12h31
